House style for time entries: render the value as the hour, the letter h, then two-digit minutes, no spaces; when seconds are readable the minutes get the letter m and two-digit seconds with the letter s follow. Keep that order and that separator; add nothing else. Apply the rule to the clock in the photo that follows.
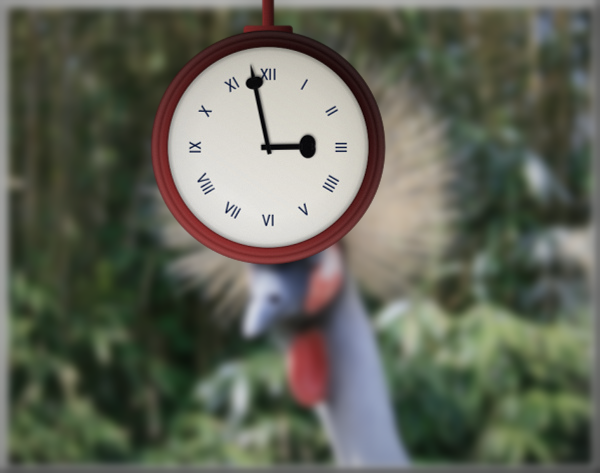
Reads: 2h58
